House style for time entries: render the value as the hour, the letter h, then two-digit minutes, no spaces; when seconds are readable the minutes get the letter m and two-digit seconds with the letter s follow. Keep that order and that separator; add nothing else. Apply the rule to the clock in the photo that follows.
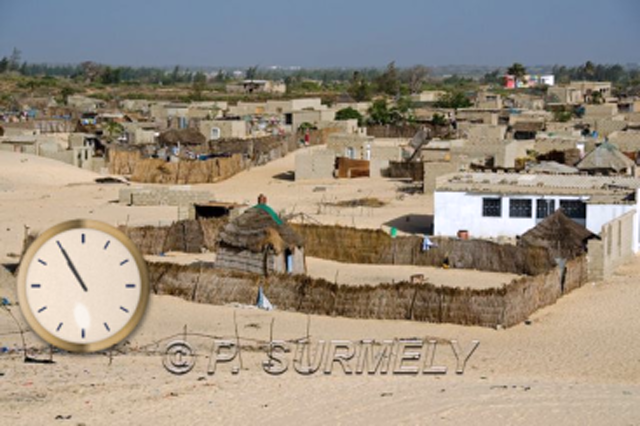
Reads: 10h55
